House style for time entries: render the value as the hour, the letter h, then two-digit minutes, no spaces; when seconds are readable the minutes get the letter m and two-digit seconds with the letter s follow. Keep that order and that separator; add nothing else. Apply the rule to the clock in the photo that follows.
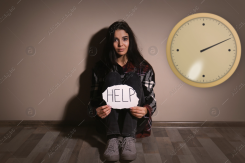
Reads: 2h11
